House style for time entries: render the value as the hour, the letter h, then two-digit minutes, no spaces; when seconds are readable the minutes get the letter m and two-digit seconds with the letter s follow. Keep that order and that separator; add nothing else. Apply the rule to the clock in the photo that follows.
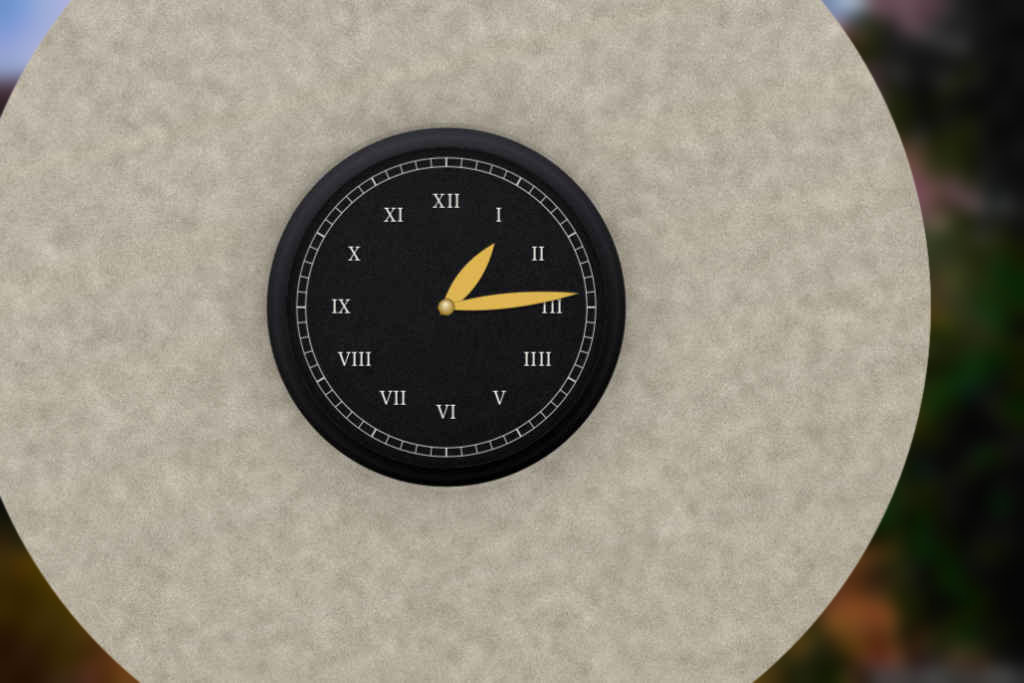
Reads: 1h14
